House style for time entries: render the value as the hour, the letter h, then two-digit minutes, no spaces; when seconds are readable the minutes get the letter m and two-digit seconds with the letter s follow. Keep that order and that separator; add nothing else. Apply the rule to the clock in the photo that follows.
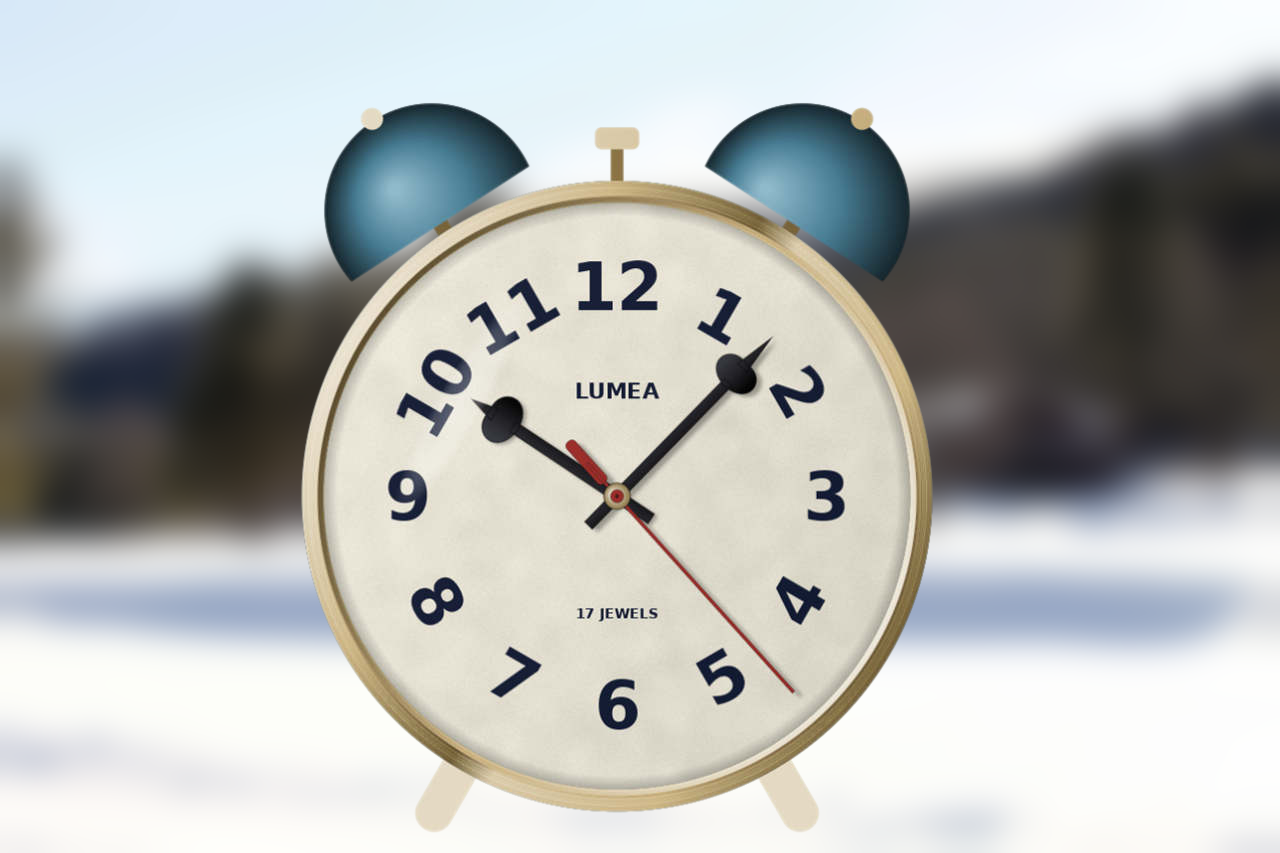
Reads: 10h07m23s
